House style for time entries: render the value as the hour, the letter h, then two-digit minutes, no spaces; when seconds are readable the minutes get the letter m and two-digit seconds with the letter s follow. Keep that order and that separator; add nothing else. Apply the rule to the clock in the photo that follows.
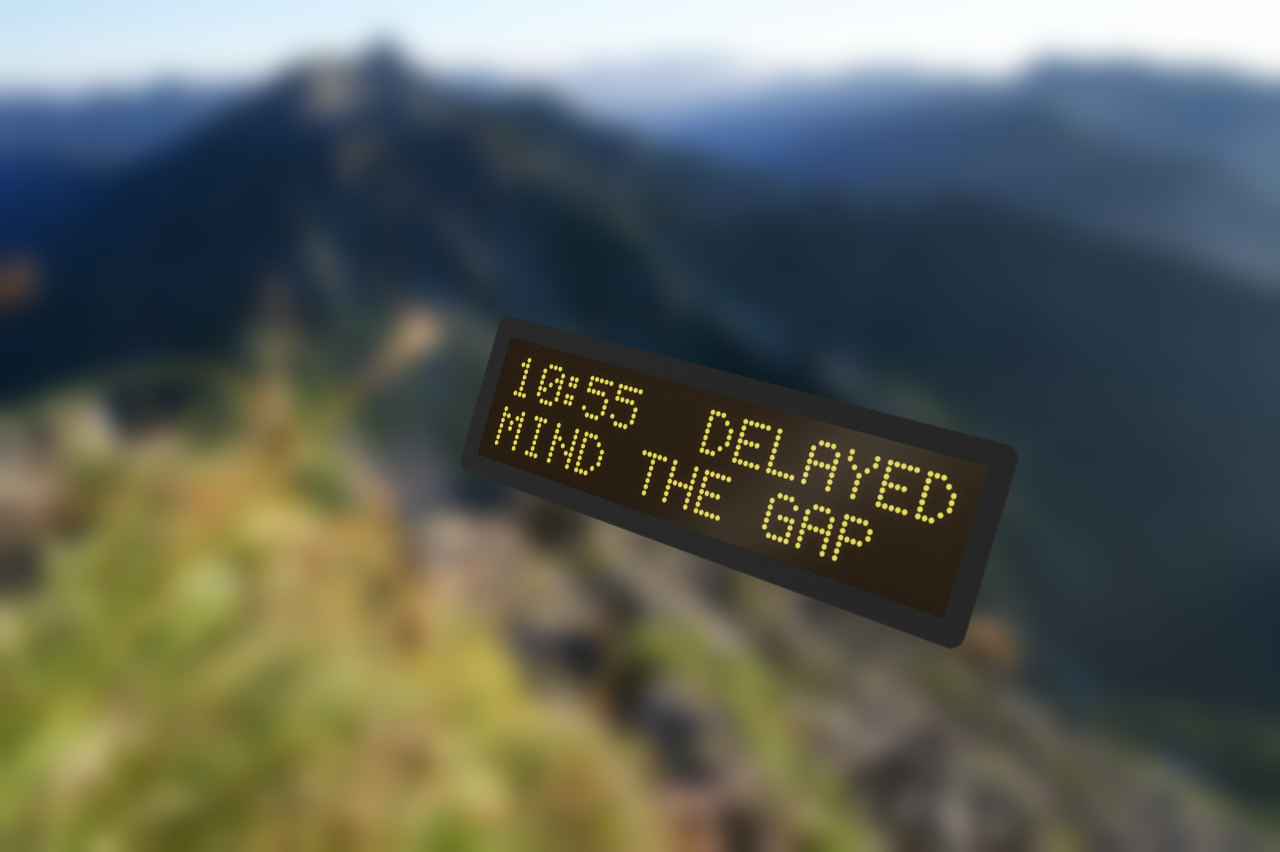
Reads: 10h55
